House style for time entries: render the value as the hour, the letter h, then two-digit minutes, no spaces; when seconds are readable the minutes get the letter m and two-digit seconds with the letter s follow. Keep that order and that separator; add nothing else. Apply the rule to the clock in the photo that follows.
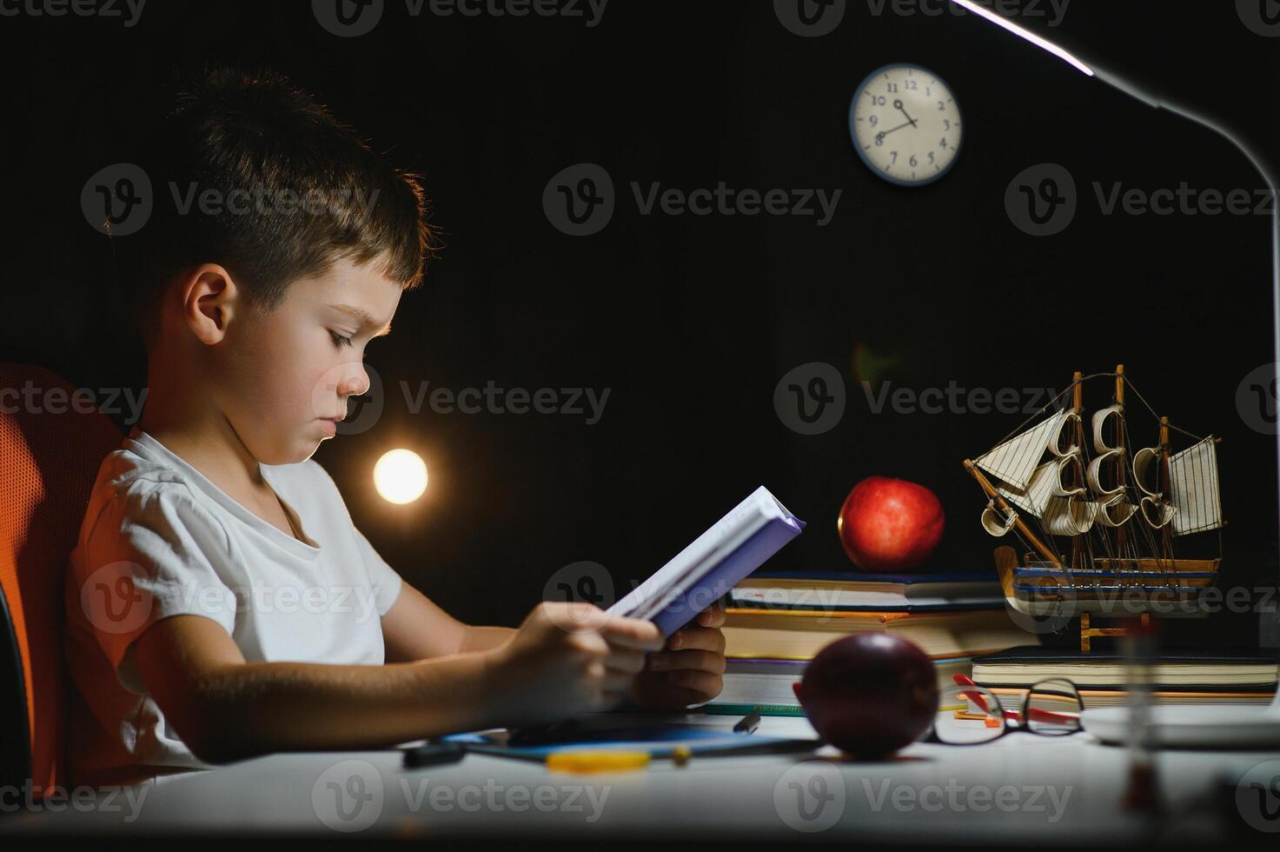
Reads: 10h41
